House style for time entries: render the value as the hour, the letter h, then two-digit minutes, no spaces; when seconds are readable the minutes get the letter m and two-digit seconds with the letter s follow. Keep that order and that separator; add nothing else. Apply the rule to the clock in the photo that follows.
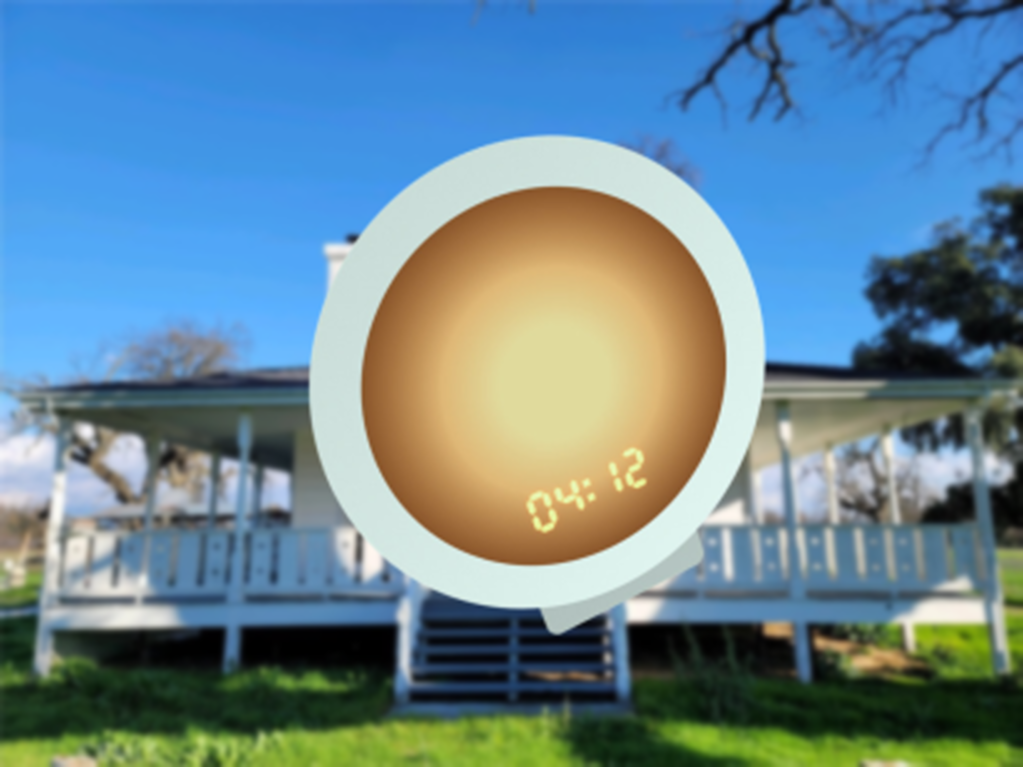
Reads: 4h12
